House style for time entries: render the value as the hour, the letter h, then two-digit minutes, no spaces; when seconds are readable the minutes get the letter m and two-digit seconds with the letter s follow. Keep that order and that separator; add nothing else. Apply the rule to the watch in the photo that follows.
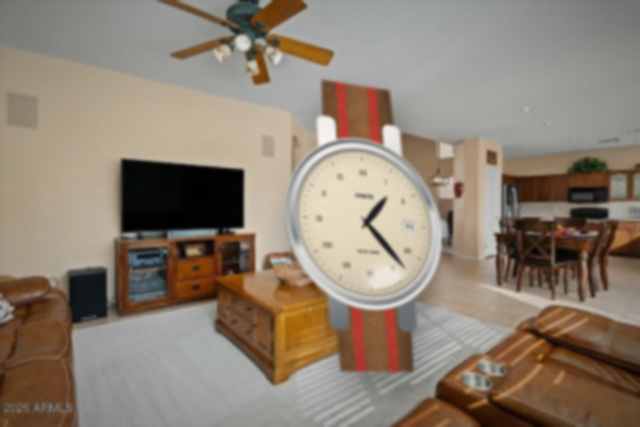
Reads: 1h23
